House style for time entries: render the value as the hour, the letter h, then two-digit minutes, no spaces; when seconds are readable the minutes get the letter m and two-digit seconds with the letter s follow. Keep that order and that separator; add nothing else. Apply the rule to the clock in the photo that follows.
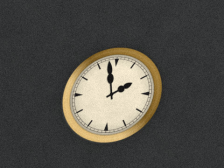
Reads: 1h58
